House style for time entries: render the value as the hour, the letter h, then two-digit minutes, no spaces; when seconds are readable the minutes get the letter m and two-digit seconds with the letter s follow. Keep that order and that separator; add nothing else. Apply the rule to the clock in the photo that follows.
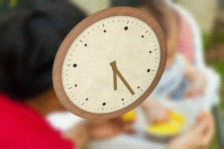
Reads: 5h22
